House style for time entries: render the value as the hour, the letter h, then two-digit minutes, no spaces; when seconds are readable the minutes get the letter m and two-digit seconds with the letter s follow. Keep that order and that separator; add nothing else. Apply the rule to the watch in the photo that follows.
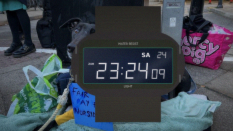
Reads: 23h24m09s
